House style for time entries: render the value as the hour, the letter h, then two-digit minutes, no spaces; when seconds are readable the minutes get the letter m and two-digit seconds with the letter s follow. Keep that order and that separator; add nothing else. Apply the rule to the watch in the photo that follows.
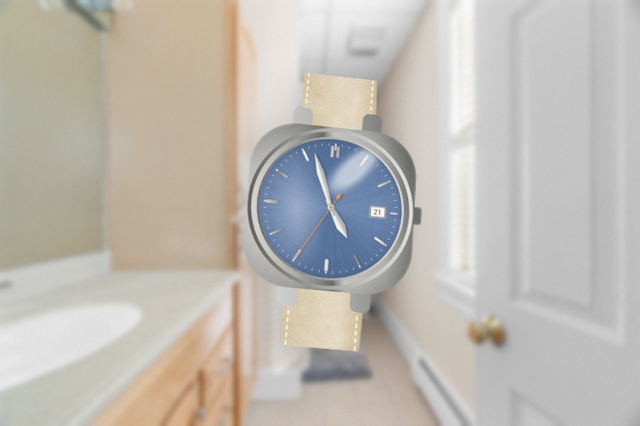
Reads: 4h56m35s
